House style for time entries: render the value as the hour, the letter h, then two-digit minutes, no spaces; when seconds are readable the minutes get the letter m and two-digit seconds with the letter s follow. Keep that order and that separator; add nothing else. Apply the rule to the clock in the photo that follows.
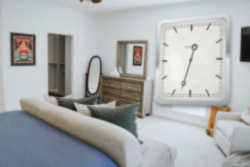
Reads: 12h33
